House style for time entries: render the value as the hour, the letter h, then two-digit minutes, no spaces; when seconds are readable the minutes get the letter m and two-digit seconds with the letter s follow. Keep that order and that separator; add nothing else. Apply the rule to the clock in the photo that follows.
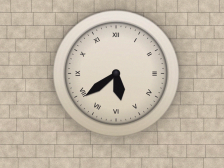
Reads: 5h39
